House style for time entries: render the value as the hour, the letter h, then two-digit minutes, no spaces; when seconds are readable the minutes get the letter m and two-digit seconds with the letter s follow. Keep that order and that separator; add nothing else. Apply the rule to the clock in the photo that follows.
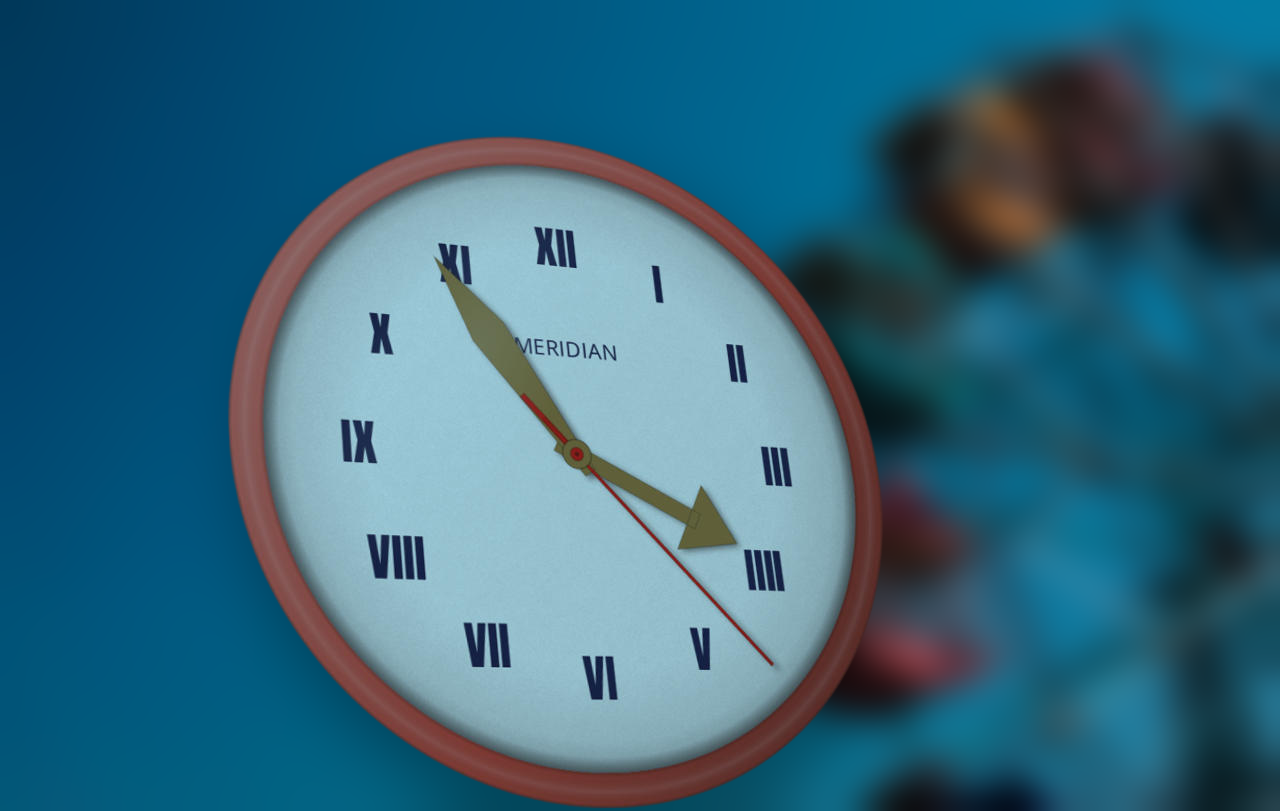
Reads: 3h54m23s
